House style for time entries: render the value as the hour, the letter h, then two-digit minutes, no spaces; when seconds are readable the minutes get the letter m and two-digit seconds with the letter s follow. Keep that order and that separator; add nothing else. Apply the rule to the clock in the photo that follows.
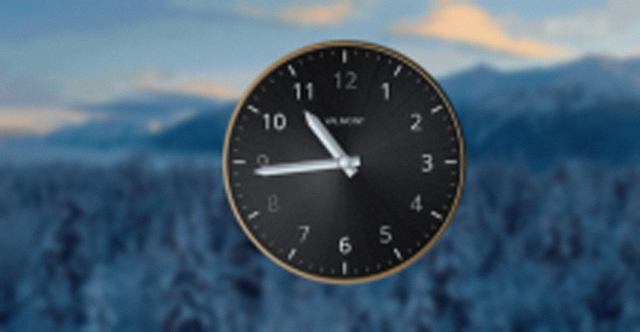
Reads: 10h44
